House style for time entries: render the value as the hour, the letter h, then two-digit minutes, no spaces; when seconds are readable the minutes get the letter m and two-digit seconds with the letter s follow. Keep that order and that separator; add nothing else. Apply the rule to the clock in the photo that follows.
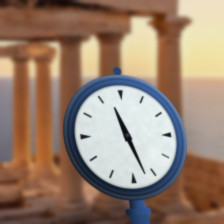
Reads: 11h27
